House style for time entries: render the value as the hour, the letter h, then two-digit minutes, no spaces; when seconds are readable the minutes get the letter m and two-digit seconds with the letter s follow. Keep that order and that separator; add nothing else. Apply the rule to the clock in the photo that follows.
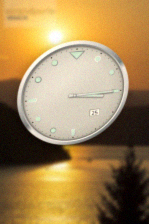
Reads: 3h15
